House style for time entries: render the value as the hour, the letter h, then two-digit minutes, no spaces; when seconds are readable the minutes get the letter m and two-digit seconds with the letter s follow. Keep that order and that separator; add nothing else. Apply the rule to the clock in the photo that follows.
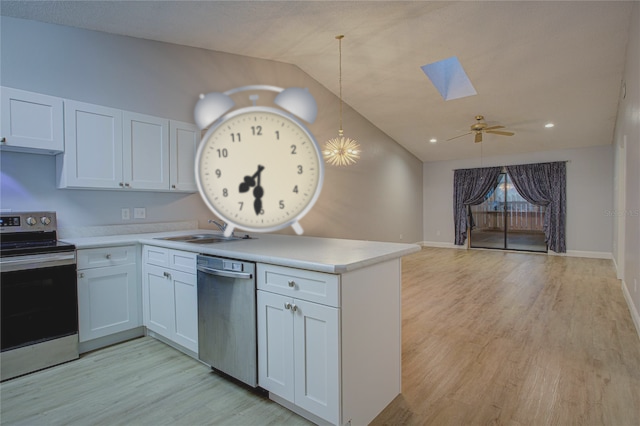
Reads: 7h31
